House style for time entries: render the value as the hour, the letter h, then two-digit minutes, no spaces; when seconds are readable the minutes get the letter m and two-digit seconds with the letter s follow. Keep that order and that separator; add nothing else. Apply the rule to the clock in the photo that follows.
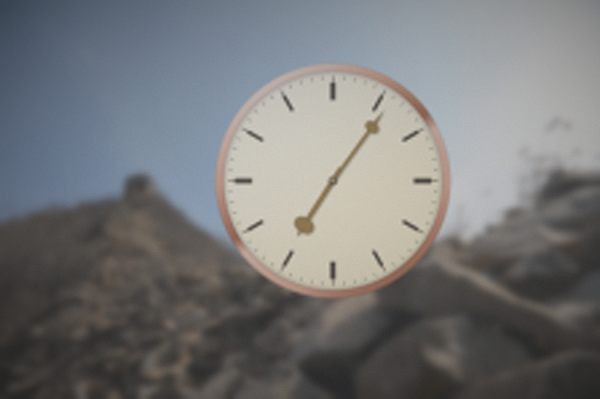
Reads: 7h06
